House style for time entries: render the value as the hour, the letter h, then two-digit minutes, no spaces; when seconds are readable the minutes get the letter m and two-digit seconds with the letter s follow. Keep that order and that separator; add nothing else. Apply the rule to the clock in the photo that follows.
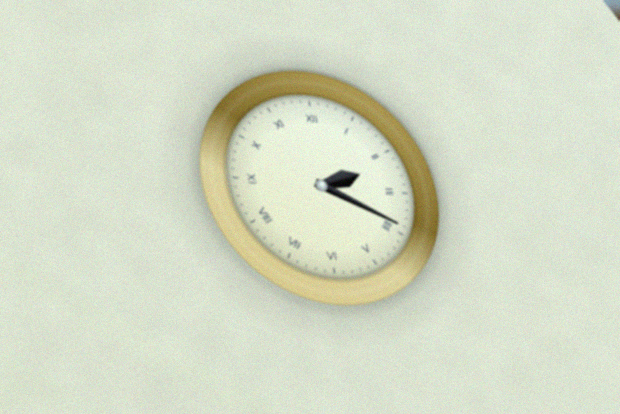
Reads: 2h19
